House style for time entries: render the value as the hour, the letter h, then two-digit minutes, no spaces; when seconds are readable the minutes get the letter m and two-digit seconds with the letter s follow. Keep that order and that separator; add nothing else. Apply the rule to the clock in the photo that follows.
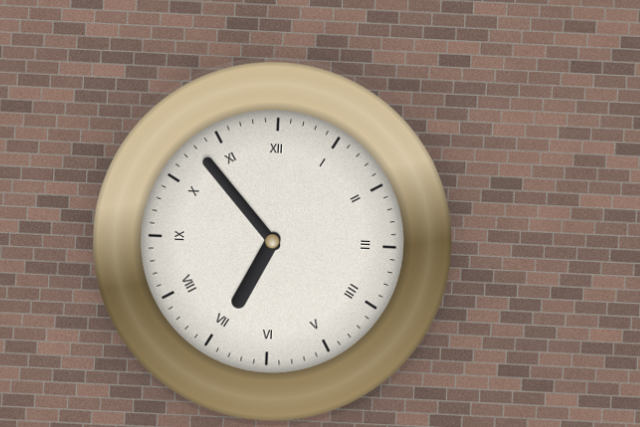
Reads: 6h53
